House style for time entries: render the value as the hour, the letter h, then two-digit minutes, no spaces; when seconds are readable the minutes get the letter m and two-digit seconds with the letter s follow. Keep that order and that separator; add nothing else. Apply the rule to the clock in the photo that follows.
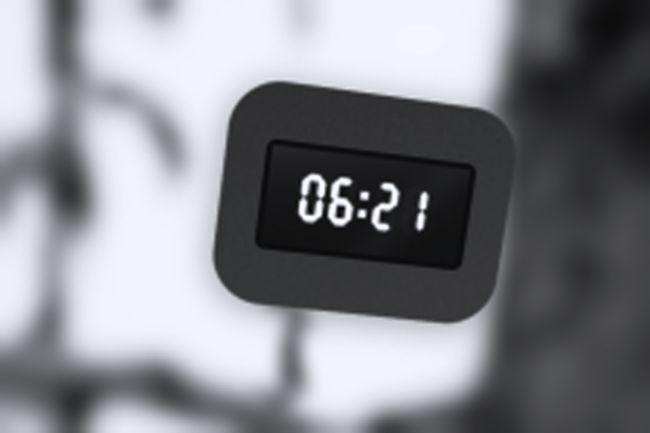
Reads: 6h21
